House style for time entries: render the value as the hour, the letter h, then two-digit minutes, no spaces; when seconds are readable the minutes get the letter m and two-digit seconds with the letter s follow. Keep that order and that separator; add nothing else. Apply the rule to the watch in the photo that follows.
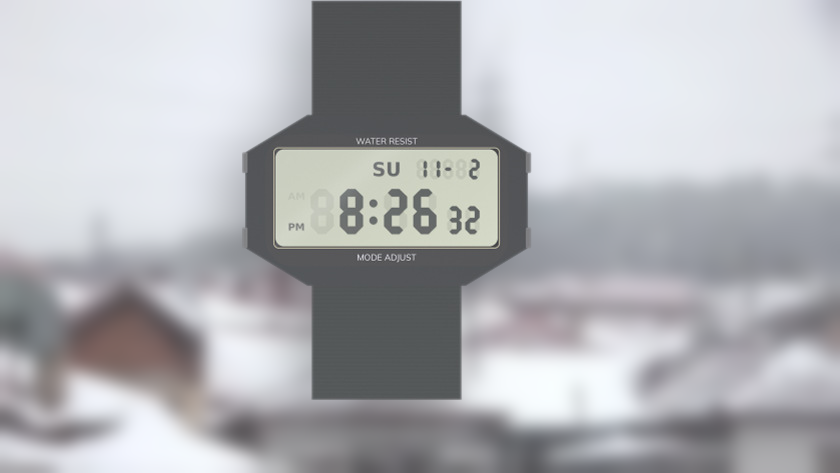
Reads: 8h26m32s
